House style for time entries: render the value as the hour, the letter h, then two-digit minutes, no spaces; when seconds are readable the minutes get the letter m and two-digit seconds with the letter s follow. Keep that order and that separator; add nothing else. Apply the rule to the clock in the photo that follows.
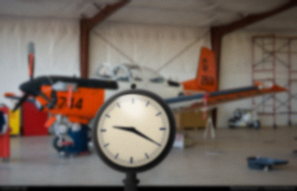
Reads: 9h20
